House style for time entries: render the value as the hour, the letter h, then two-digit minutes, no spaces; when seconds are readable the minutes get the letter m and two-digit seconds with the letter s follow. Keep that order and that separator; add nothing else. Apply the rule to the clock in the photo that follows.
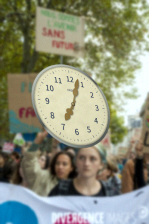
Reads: 7h03
